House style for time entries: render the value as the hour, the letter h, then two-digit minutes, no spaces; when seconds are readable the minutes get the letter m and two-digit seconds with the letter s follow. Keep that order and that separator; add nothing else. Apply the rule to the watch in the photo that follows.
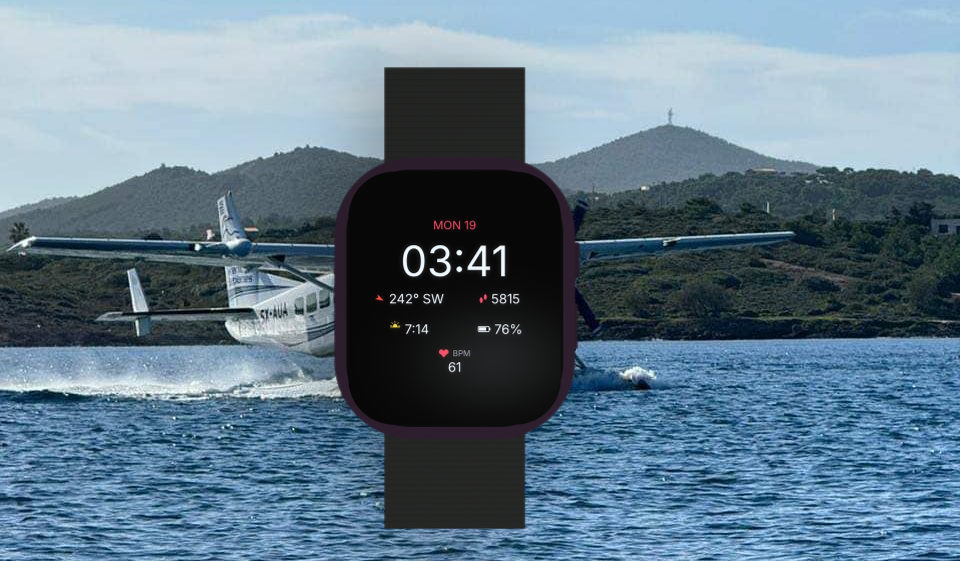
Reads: 3h41
